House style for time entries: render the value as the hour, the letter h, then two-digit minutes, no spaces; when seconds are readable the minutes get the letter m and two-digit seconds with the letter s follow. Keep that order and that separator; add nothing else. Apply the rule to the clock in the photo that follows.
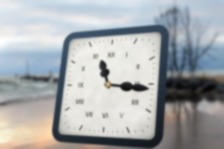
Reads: 11h16
